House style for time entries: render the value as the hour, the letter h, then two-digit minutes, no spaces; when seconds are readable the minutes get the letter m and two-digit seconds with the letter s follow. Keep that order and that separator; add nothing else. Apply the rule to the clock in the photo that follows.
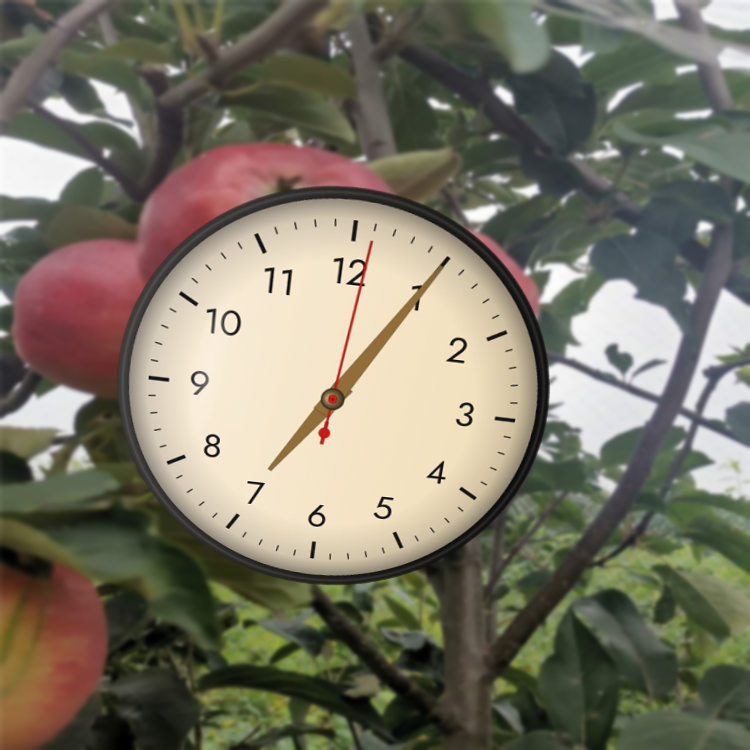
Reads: 7h05m01s
